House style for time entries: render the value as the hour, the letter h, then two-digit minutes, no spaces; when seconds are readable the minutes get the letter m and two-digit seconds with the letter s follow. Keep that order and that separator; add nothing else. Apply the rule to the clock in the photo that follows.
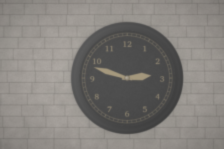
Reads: 2h48
